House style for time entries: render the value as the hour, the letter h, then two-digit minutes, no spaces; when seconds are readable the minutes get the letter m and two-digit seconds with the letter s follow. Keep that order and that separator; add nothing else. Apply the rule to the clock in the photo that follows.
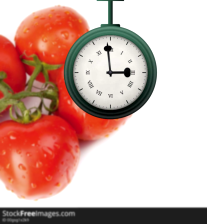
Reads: 2h59
